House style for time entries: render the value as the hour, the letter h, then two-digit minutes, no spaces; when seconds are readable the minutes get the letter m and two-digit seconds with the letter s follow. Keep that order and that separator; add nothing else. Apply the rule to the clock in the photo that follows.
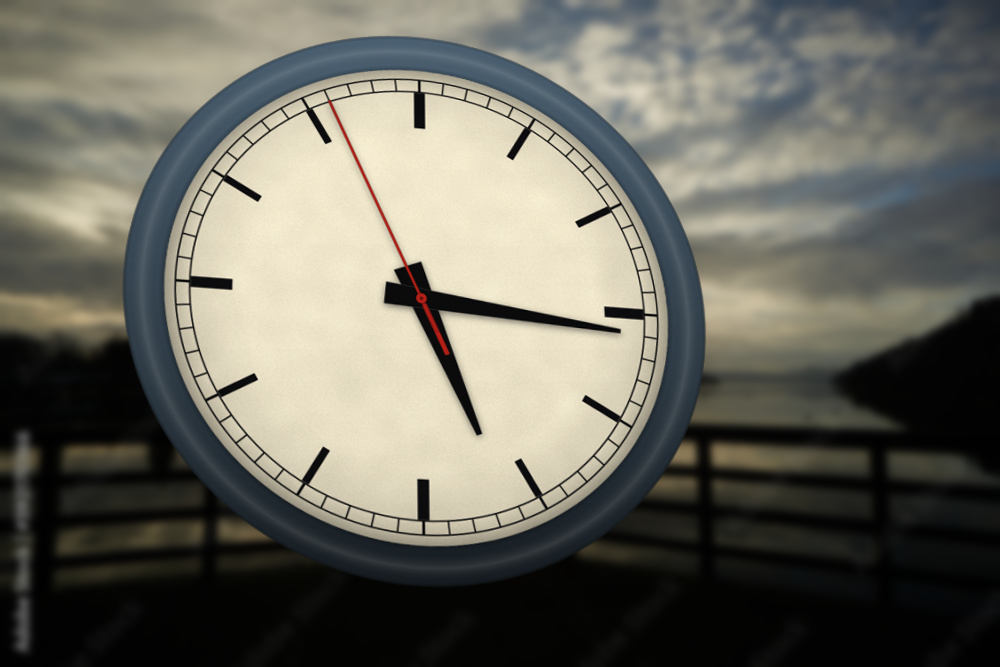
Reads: 5h15m56s
